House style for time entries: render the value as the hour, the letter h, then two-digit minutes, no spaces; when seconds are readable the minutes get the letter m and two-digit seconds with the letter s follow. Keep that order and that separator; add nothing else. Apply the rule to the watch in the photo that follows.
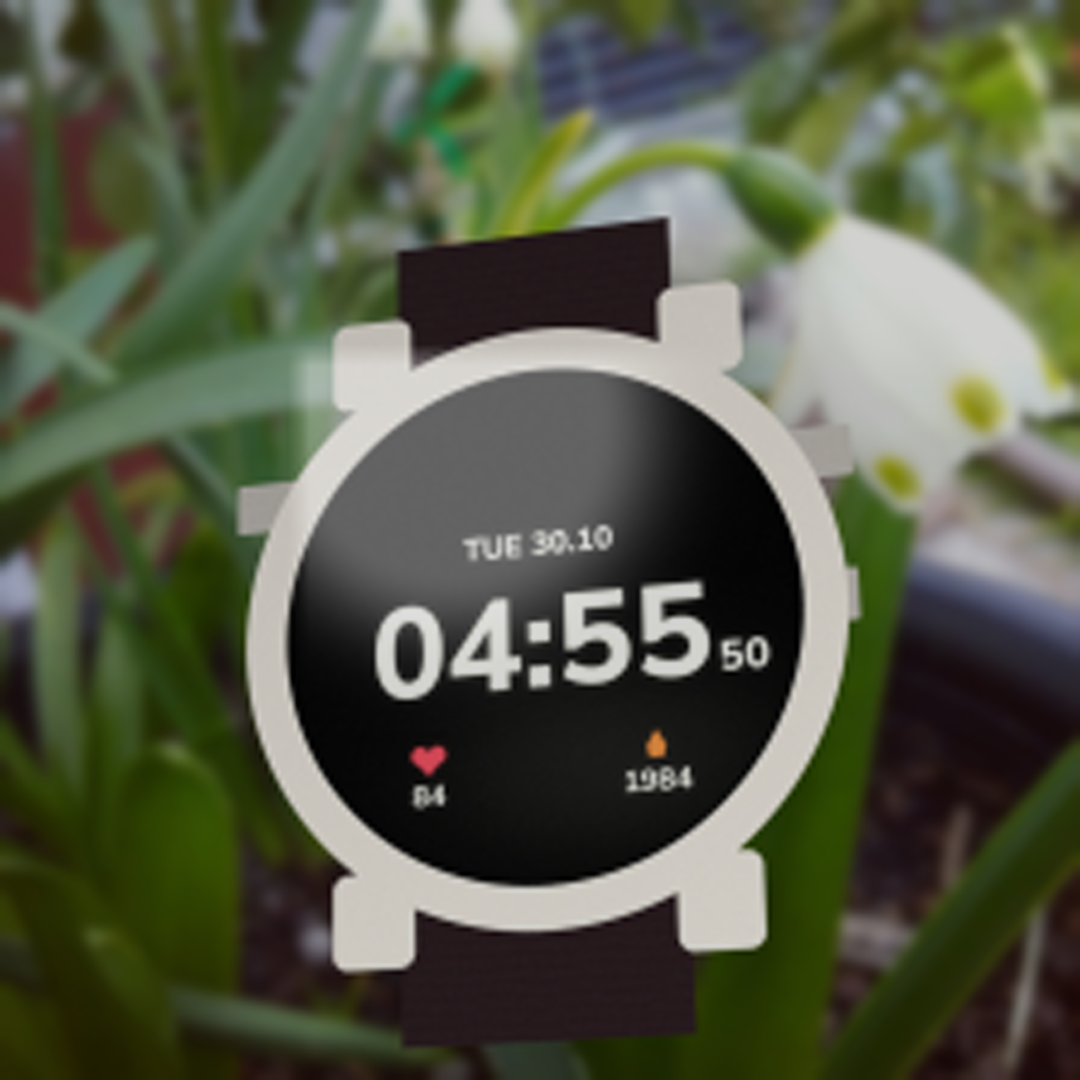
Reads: 4h55m50s
